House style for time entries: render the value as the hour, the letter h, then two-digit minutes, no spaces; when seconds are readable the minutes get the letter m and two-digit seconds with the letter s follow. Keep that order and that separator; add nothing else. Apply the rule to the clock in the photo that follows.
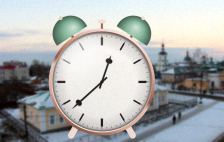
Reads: 12h38
